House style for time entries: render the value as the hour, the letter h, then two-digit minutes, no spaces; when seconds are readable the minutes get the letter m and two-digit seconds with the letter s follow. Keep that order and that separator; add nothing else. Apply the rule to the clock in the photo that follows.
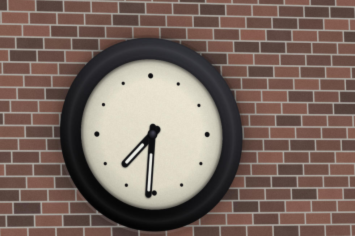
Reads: 7h31
